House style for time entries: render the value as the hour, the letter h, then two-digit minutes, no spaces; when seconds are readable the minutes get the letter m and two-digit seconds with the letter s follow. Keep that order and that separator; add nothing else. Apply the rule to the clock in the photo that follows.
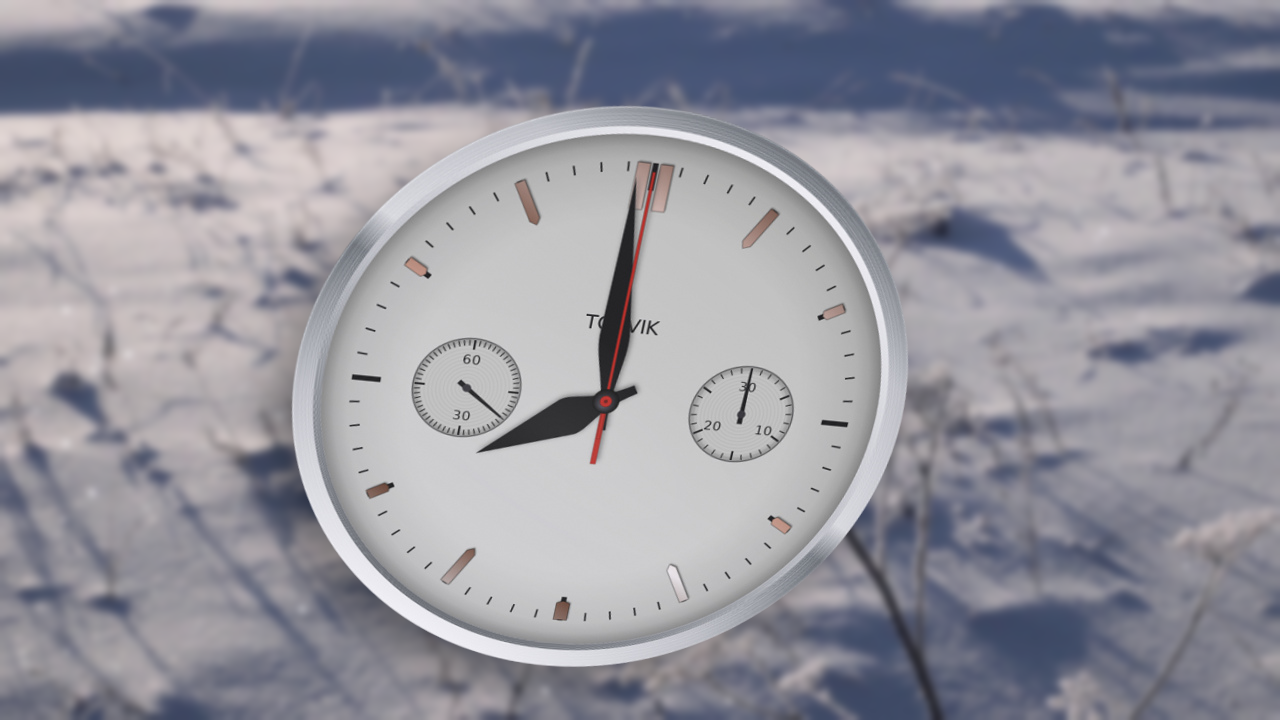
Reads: 7h59m21s
